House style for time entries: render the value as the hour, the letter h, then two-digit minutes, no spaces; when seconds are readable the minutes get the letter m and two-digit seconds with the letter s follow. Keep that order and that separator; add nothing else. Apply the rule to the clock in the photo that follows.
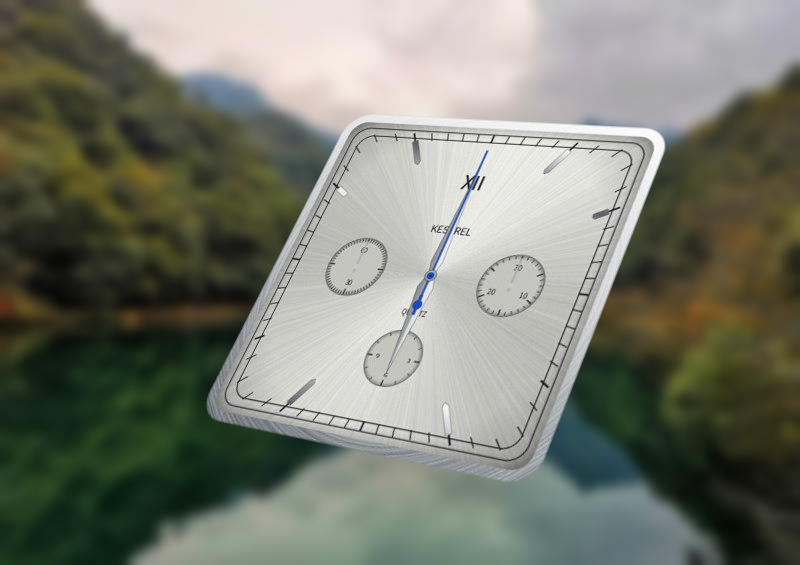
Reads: 6h00
